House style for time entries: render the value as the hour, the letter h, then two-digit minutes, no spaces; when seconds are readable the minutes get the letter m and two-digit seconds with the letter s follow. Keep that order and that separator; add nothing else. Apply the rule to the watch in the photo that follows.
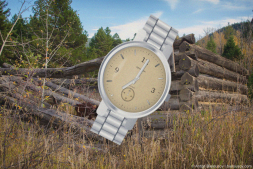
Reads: 7h01
